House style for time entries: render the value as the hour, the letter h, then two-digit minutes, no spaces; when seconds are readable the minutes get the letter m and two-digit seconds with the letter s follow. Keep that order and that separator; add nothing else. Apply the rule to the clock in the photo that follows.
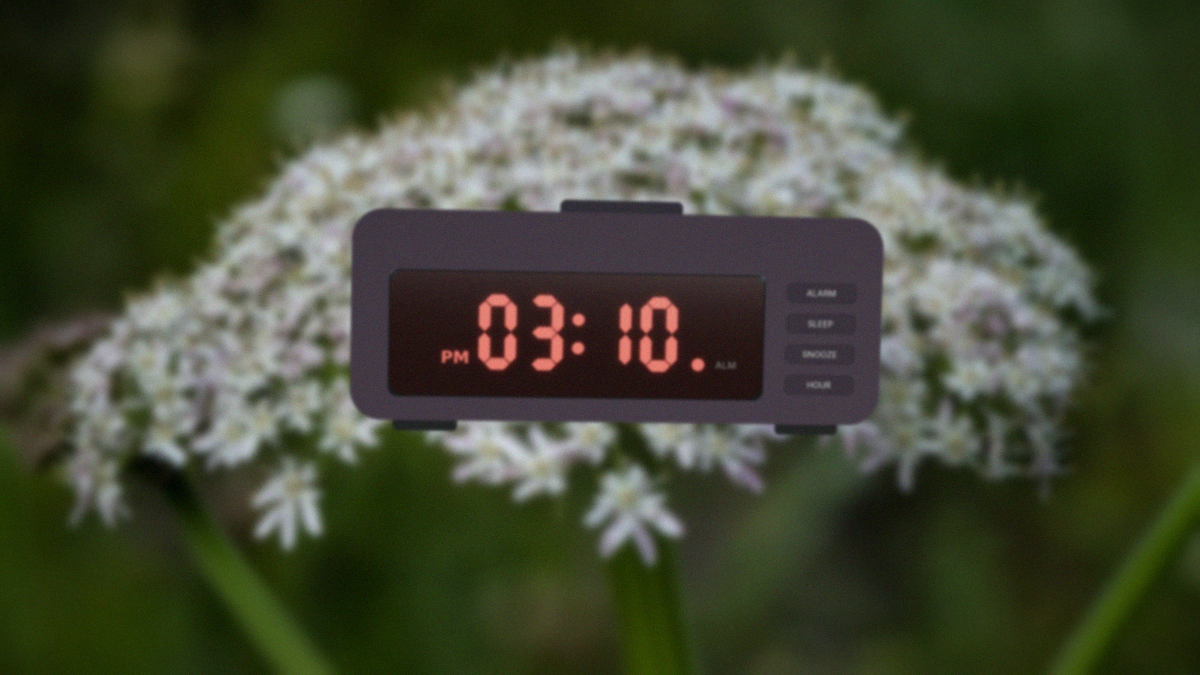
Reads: 3h10
